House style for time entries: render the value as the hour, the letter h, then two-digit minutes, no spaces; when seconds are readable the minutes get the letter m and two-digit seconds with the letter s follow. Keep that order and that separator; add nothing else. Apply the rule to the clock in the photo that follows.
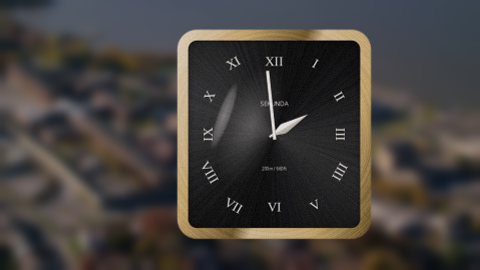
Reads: 1h59
